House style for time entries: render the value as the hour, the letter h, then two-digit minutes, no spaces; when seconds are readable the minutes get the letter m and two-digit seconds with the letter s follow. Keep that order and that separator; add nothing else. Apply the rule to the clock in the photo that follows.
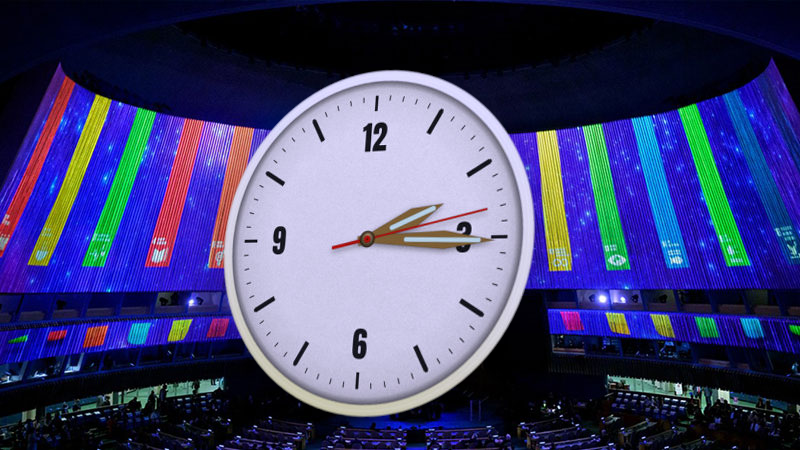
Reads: 2h15m13s
